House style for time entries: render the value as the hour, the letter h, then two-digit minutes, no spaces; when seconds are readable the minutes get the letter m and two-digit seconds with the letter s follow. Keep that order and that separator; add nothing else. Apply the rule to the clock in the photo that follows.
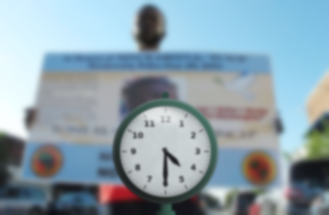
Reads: 4h30
